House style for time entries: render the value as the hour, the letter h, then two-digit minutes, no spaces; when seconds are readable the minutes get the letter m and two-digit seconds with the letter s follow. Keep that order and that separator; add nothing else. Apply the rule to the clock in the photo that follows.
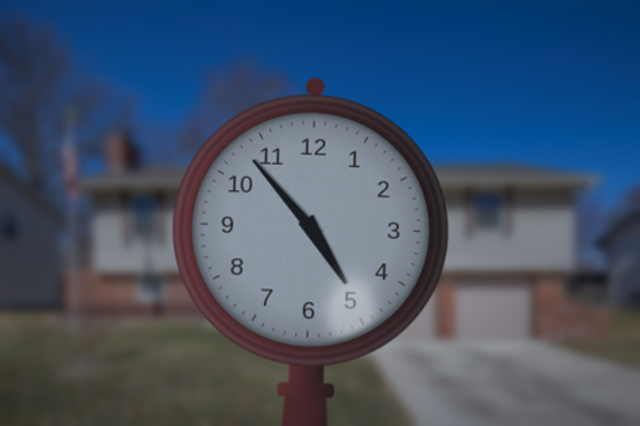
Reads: 4h53
